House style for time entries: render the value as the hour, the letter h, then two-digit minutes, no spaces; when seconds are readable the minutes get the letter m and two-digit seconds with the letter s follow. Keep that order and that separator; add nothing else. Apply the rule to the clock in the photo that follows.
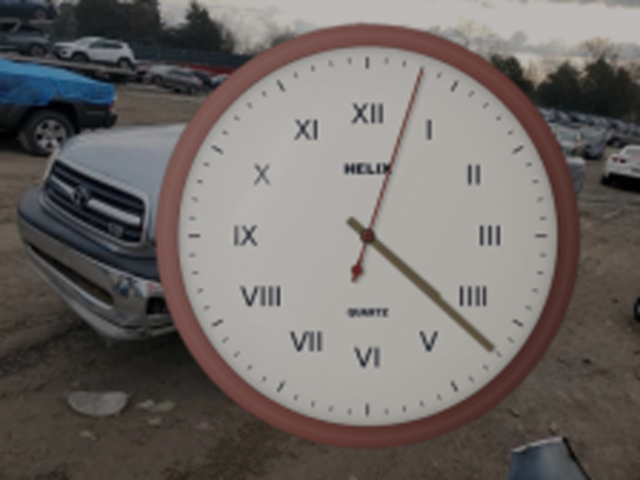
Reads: 4h22m03s
